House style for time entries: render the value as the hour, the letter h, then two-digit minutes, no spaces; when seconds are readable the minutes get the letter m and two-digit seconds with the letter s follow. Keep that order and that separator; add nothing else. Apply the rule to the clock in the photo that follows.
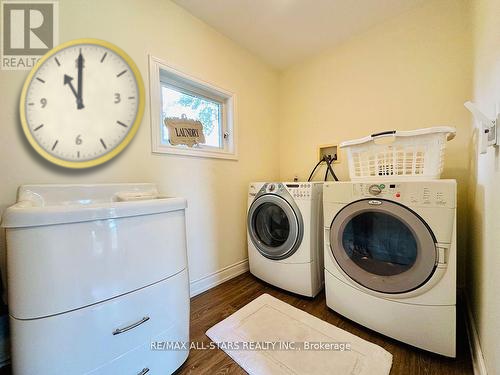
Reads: 11h00
